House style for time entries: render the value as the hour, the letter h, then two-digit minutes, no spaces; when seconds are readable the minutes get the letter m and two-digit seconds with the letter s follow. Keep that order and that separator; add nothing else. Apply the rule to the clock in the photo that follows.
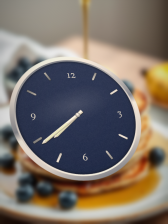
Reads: 7h39
